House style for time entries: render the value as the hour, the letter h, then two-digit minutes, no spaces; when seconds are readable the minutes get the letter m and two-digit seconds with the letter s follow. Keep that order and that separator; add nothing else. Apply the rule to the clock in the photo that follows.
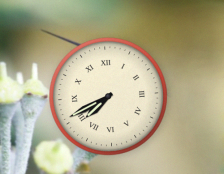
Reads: 7h41
